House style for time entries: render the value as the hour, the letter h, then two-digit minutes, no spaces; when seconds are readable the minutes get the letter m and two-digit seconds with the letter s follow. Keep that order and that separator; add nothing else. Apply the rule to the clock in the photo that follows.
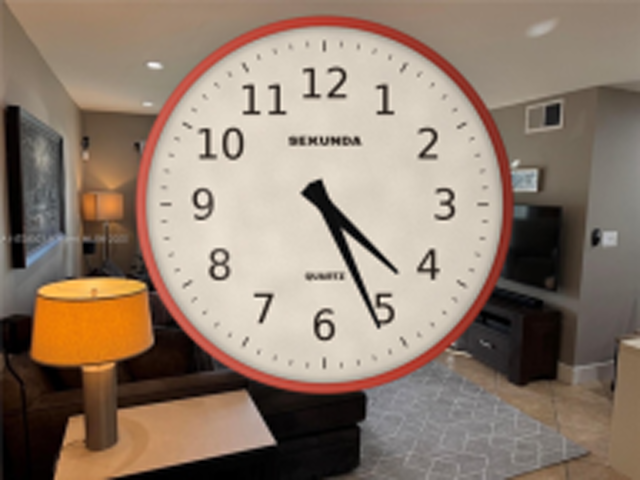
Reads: 4h26
